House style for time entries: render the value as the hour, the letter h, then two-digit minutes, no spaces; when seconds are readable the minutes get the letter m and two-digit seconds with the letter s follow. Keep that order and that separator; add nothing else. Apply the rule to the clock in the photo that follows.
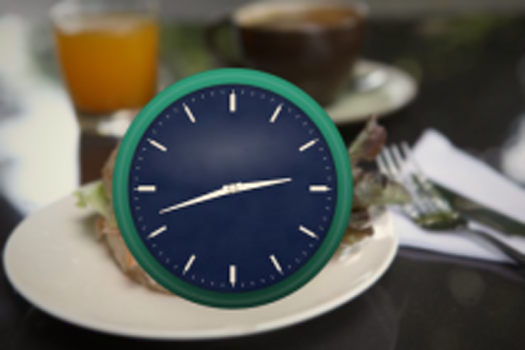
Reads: 2h42
